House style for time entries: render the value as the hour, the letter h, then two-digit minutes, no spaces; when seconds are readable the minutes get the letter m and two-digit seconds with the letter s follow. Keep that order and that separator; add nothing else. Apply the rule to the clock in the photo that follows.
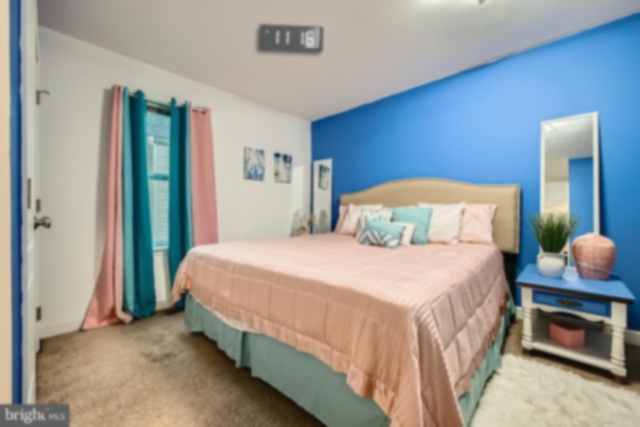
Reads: 11h16
